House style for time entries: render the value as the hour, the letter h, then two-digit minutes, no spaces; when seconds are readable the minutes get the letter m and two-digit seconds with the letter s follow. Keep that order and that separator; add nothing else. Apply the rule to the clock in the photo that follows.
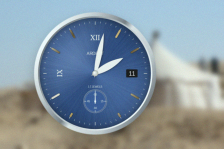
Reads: 2h02
